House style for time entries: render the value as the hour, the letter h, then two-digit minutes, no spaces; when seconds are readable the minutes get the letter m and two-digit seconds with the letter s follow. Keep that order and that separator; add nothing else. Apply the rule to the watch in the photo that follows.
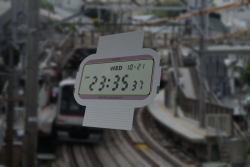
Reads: 23h35m37s
